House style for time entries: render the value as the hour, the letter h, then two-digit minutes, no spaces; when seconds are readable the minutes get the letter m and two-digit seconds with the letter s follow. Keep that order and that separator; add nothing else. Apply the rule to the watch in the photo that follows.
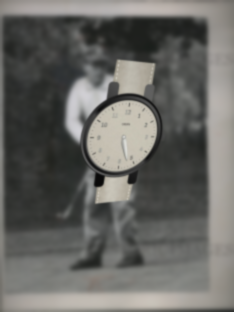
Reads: 5h27
